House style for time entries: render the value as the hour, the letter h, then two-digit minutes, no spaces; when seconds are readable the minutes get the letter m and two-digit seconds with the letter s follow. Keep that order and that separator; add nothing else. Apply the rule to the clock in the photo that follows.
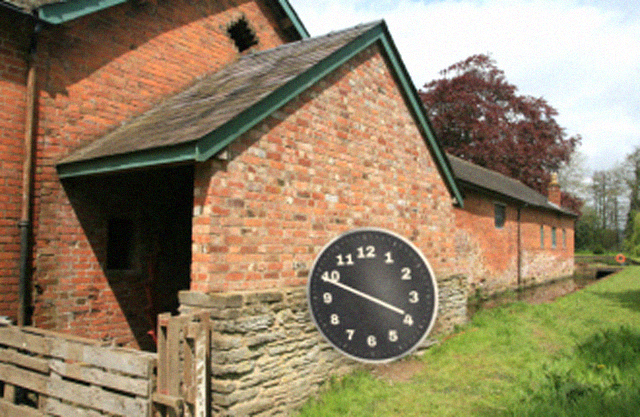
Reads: 3h49
